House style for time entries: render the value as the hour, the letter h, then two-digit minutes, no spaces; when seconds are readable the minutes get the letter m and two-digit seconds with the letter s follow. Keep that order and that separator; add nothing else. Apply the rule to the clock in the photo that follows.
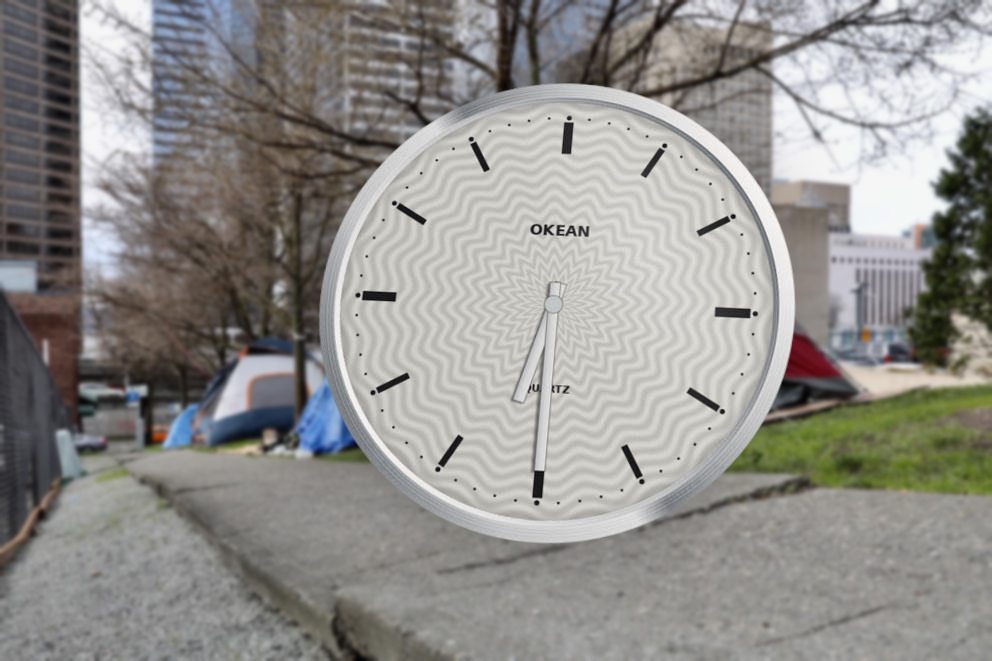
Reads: 6h30
